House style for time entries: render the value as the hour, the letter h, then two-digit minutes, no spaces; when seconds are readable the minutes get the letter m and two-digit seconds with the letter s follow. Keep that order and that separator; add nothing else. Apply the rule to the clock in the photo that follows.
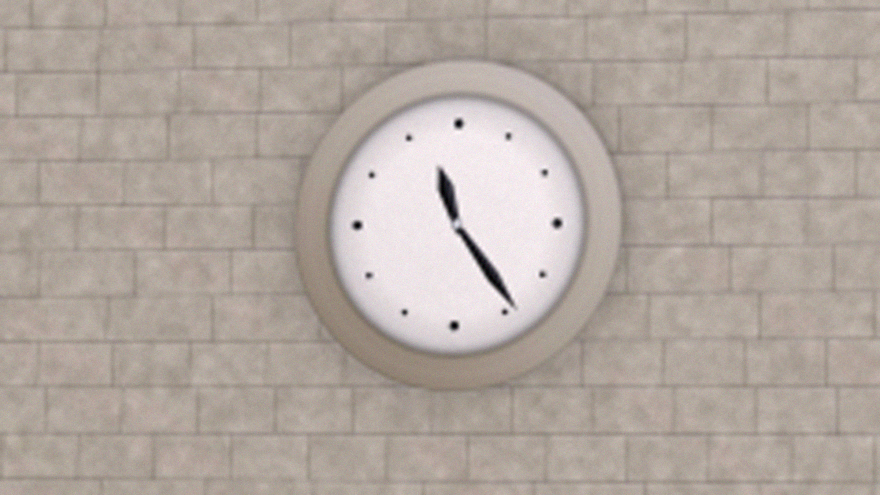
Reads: 11h24
